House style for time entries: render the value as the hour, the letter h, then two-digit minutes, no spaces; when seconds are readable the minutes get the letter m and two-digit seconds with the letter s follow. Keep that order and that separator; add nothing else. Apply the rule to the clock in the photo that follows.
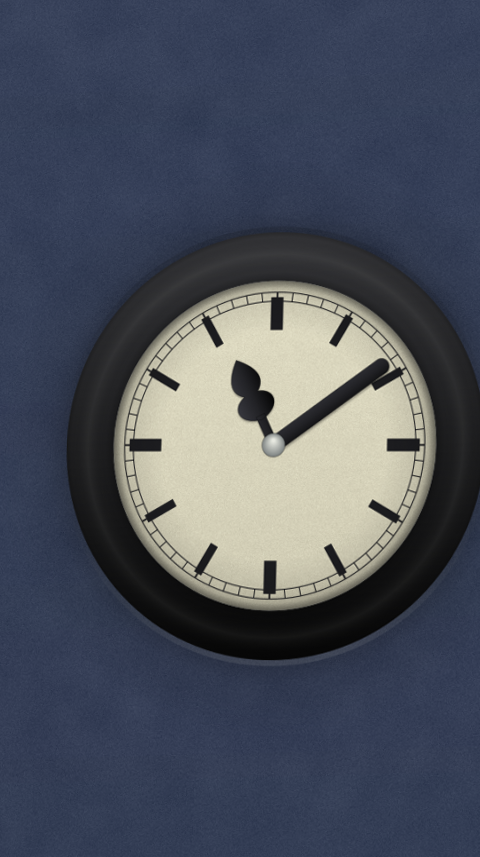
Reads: 11h09
